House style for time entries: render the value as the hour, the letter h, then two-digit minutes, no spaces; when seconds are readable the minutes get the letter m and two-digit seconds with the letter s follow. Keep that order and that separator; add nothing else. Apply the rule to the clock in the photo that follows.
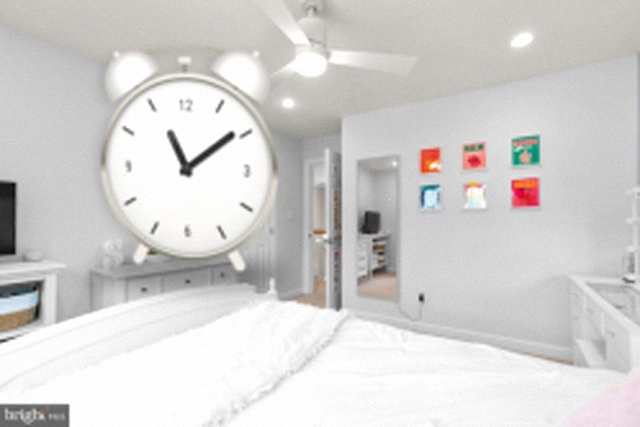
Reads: 11h09
